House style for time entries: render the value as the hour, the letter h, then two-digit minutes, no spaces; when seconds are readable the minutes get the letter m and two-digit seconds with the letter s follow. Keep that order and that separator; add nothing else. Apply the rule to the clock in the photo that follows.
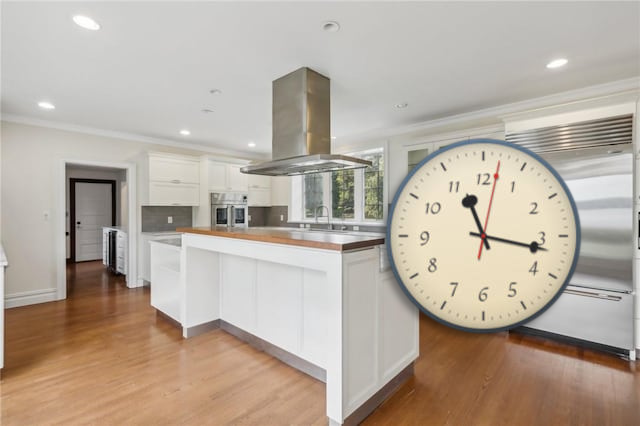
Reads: 11h17m02s
